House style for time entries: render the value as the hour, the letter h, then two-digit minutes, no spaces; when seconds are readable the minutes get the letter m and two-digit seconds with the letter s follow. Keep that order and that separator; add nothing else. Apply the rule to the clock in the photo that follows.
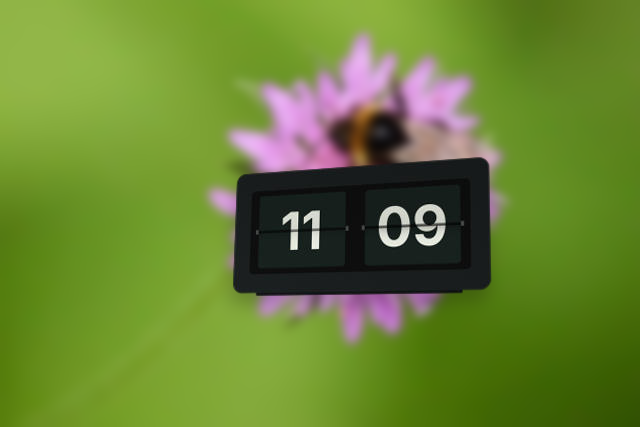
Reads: 11h09
